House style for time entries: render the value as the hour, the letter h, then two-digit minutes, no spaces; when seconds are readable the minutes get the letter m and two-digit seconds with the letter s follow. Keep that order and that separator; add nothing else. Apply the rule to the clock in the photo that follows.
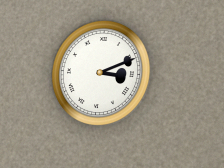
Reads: 3h11
